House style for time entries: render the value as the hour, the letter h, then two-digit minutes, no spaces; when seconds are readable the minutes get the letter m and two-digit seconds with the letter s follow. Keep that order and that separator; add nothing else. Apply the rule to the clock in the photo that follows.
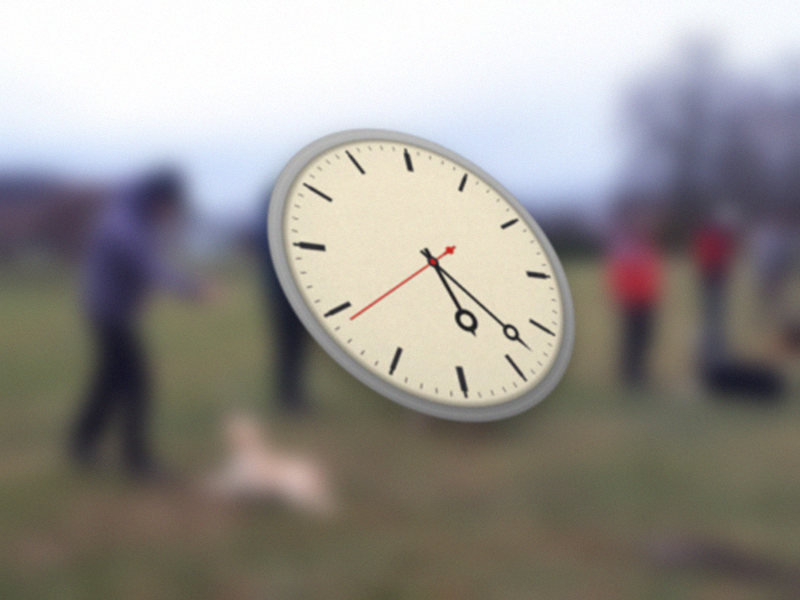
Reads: 5h22m39s
